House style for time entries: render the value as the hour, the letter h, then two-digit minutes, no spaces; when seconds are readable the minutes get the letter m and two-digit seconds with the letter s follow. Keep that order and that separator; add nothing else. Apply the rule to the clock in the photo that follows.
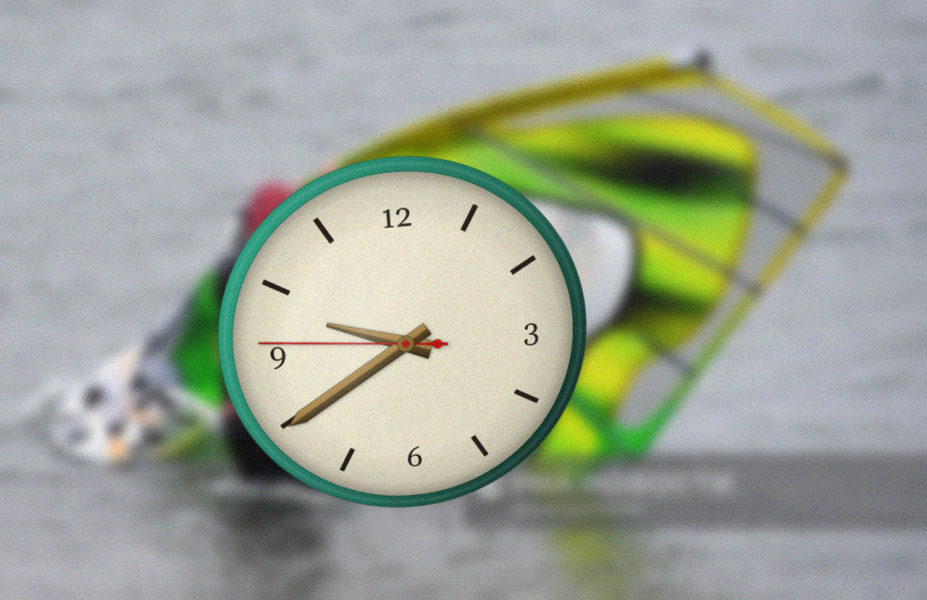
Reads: 9h39m46s
